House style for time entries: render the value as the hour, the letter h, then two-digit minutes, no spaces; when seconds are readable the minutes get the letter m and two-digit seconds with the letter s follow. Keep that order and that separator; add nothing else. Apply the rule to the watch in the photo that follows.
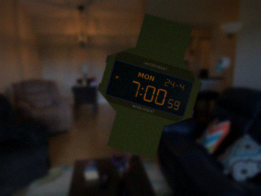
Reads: 7h00m59s
